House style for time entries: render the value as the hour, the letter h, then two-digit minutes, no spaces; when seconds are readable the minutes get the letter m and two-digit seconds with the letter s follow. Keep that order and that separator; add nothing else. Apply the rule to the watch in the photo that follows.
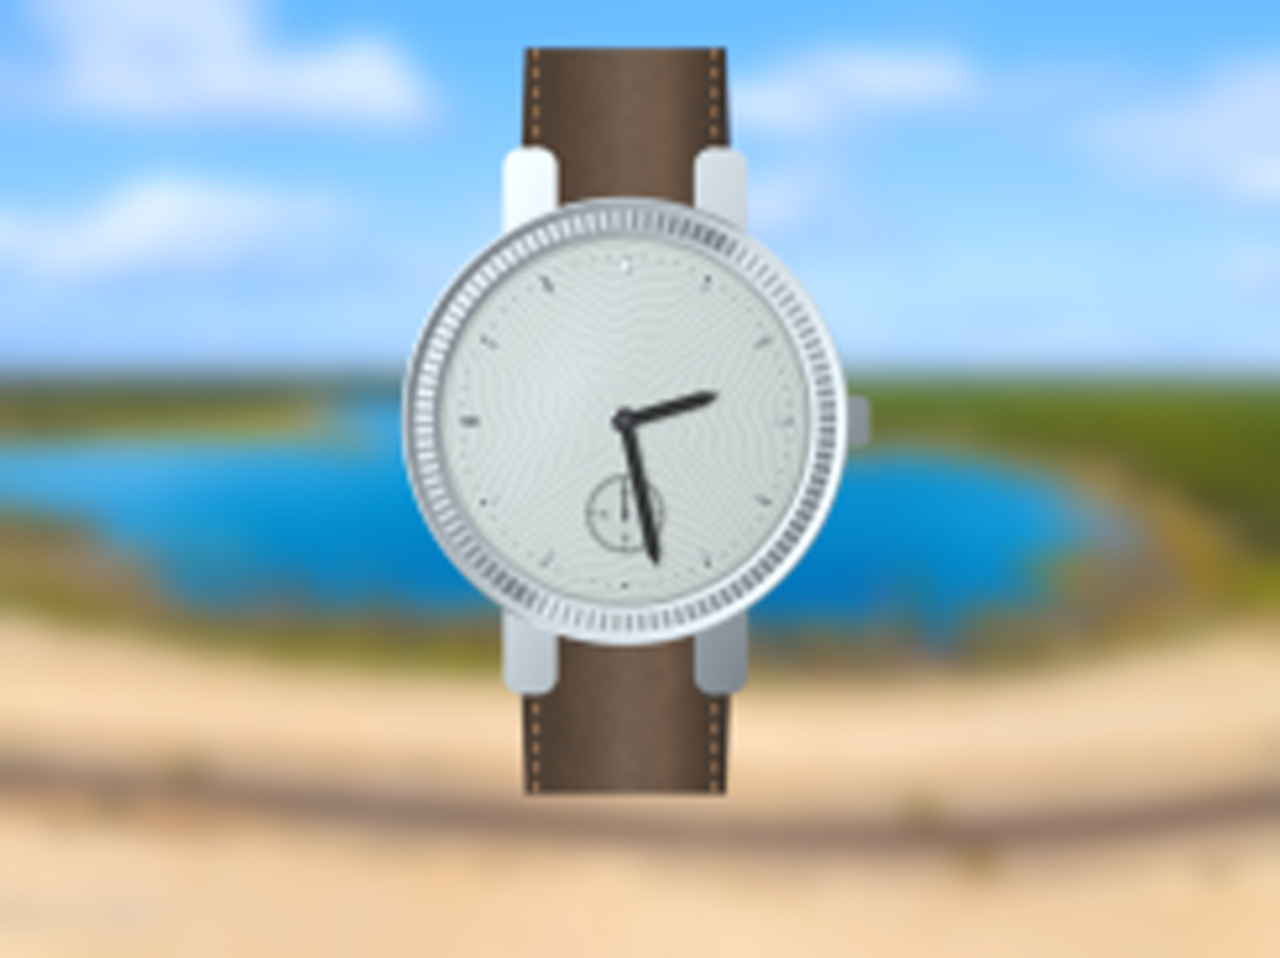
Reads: 2h28
